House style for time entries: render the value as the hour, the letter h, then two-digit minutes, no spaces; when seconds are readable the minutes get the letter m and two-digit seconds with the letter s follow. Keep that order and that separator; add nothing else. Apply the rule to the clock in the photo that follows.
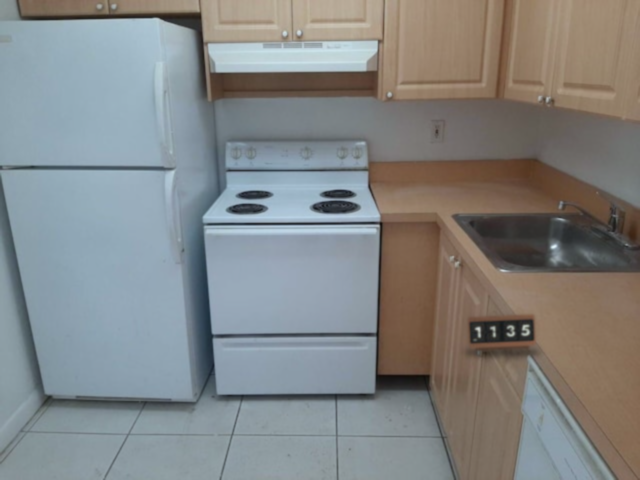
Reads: 11h35
